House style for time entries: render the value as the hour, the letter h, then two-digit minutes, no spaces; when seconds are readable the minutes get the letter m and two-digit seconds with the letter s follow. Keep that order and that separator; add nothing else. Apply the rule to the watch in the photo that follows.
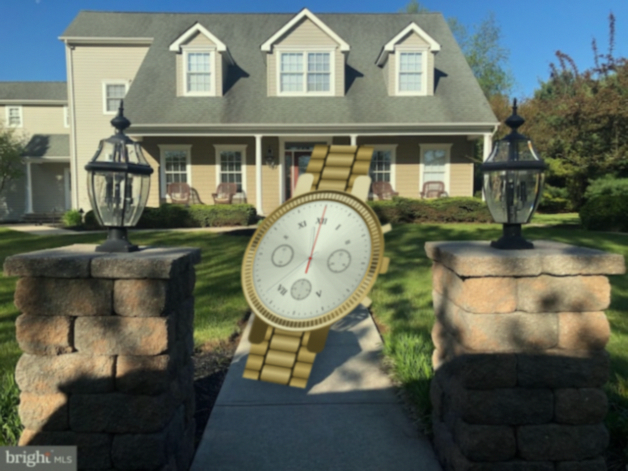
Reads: 11h37
